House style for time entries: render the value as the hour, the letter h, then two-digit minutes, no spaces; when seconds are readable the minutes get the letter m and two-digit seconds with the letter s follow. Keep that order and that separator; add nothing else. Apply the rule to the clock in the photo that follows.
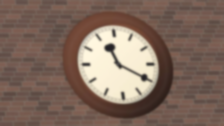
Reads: 11h20
